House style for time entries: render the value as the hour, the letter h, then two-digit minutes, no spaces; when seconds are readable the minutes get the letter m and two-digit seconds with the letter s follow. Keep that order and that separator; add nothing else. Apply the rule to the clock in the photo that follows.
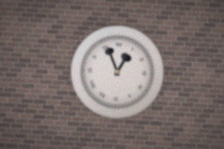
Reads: 12h56
